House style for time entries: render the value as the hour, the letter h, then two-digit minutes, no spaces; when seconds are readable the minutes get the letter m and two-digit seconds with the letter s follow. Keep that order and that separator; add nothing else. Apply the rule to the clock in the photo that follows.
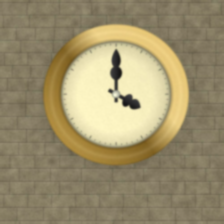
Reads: 4h00
